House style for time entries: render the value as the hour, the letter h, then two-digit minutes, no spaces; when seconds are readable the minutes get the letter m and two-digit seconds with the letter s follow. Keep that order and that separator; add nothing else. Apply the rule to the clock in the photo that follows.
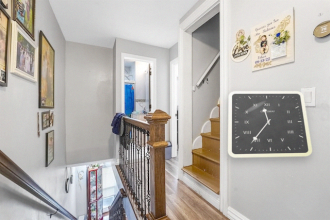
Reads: 11h36
